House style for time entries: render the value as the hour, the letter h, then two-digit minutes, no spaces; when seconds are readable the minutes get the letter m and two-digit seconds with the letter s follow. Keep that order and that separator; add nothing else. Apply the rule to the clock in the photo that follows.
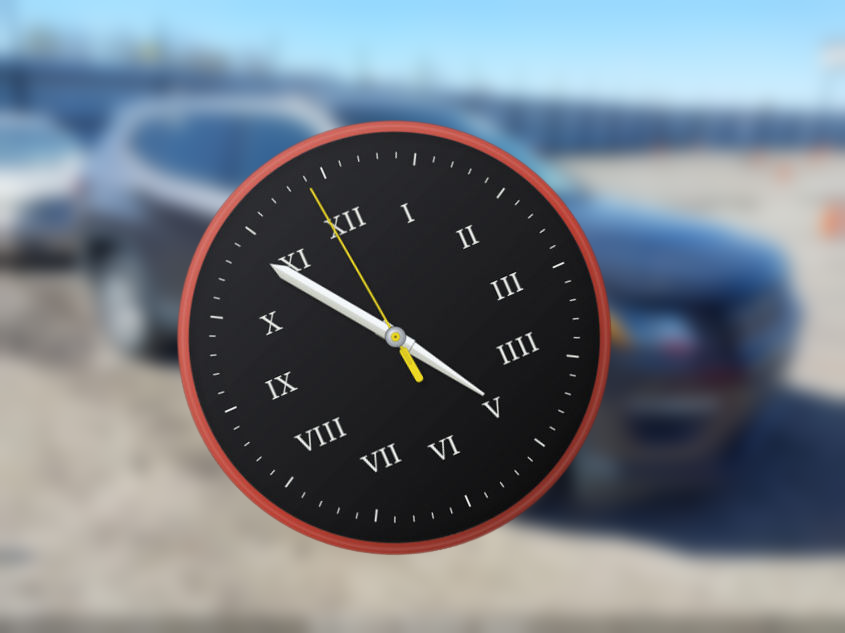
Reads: 4h53m59s
